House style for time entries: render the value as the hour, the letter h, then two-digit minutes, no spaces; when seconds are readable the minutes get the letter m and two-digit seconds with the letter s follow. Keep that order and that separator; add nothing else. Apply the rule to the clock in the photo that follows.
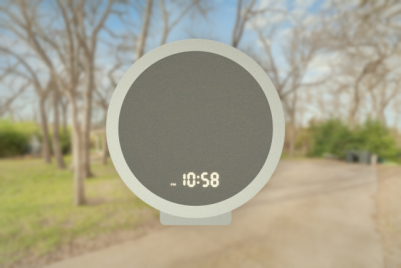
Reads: 10h58
